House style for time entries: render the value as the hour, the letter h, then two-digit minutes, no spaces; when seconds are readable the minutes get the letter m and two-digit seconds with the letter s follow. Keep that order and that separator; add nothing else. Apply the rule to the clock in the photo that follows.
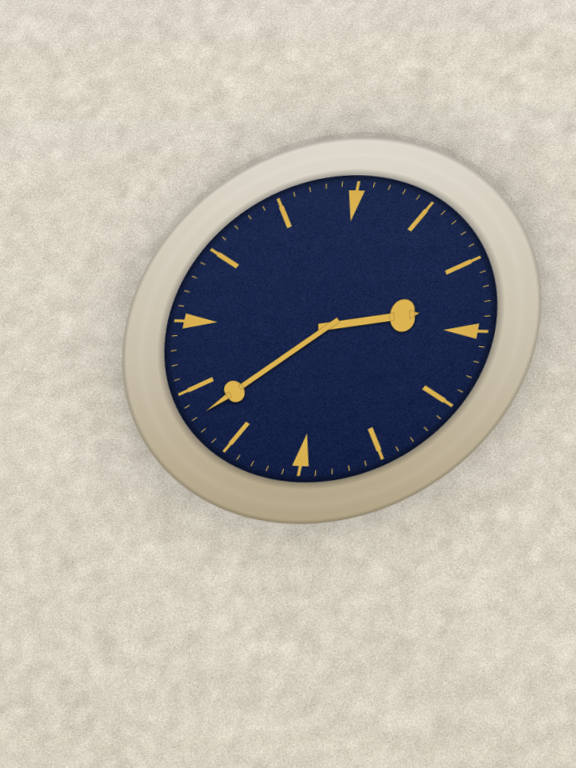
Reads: 2h38
